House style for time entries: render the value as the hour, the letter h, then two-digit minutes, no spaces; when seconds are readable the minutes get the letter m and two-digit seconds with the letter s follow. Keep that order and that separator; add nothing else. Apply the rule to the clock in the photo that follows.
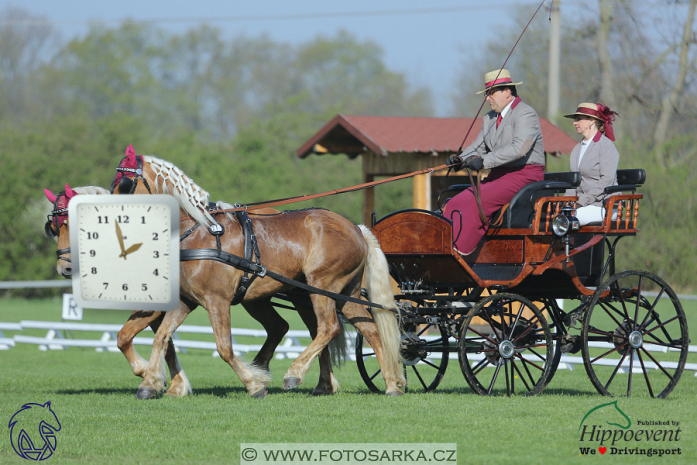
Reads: 1h58
